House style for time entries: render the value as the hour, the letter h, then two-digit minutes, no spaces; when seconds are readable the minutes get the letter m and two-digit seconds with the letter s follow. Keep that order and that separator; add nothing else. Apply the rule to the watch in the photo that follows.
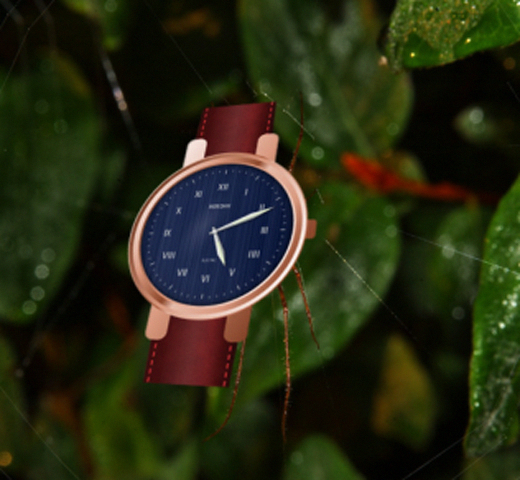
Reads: 5h11
